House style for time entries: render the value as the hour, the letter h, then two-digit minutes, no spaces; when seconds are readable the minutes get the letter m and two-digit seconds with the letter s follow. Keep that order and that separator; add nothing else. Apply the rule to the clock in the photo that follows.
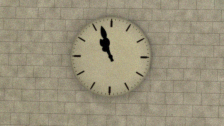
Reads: 10h57
